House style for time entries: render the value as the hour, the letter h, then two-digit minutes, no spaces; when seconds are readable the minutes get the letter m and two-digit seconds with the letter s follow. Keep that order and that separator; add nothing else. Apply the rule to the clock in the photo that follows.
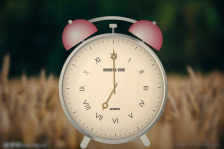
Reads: 7h00
